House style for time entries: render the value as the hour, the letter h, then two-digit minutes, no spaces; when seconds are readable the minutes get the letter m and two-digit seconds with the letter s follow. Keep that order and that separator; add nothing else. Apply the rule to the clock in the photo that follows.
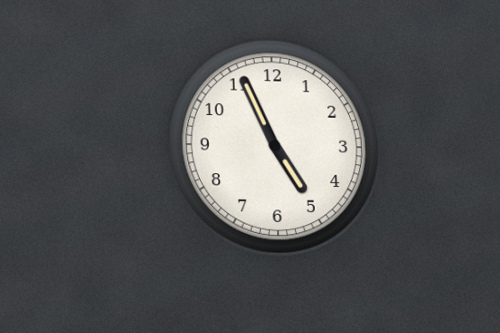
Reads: 4h56
